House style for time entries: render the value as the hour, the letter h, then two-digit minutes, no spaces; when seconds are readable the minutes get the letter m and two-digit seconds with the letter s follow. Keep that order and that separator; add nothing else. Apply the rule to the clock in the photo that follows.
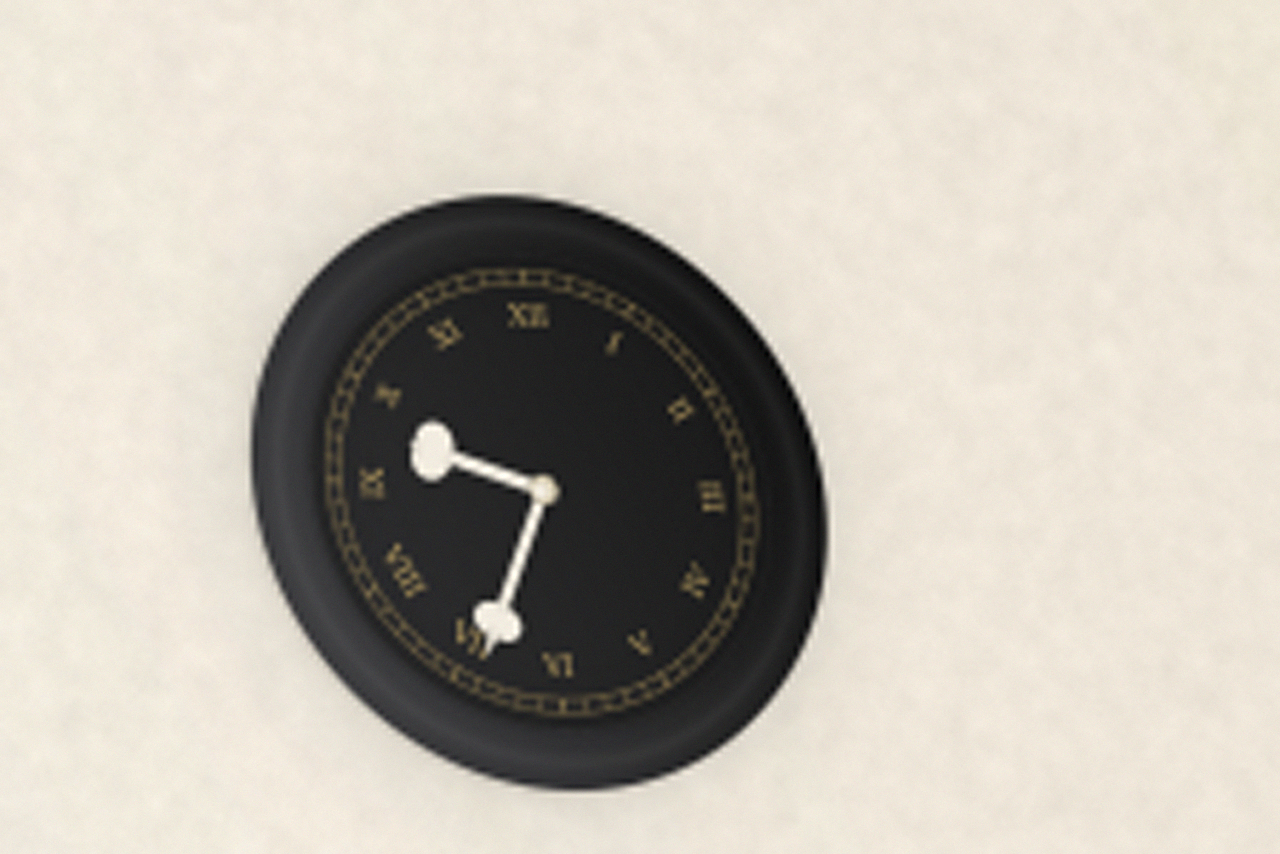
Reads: 9h34
